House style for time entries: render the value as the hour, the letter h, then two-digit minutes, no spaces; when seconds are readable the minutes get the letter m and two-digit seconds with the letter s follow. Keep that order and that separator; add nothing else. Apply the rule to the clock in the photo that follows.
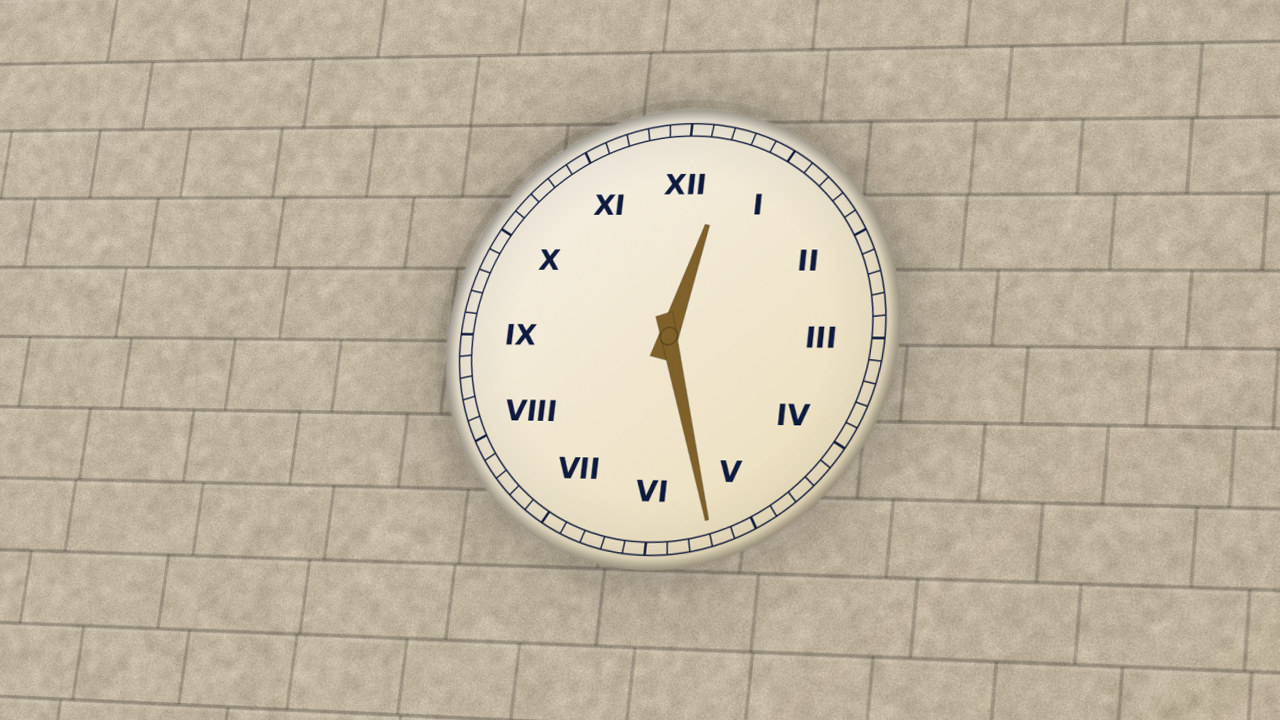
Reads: 12h27
